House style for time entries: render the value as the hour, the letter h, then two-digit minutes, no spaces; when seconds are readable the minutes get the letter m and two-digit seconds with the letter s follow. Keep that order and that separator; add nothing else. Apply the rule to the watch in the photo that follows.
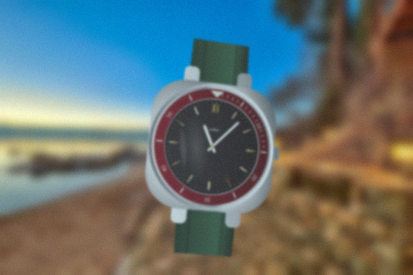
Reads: 11h07
